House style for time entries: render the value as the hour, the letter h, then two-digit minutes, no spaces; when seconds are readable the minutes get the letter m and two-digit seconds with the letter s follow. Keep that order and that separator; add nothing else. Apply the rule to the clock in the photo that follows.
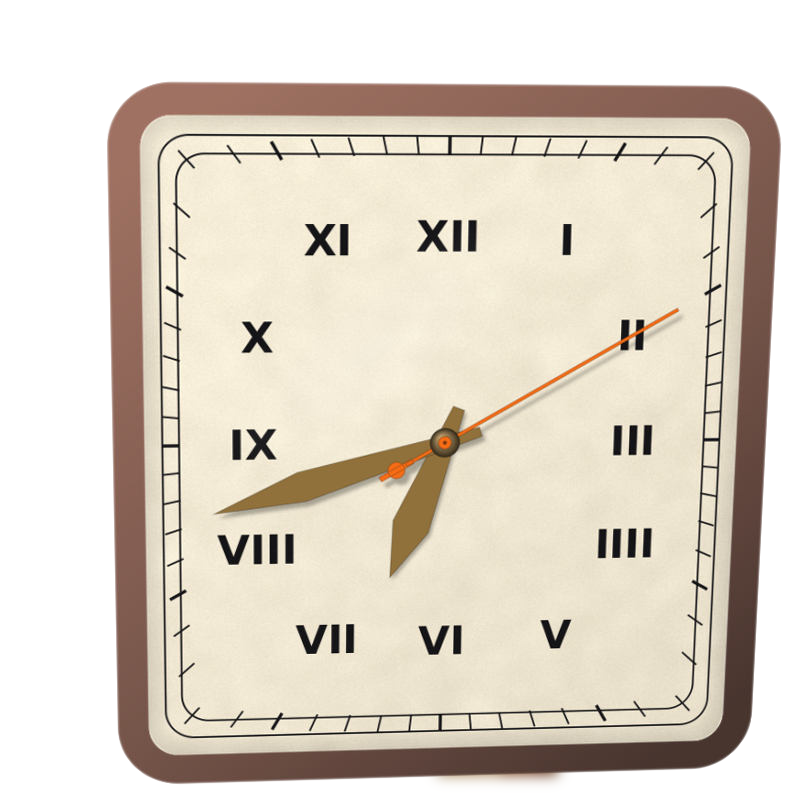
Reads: 6h42m10s
